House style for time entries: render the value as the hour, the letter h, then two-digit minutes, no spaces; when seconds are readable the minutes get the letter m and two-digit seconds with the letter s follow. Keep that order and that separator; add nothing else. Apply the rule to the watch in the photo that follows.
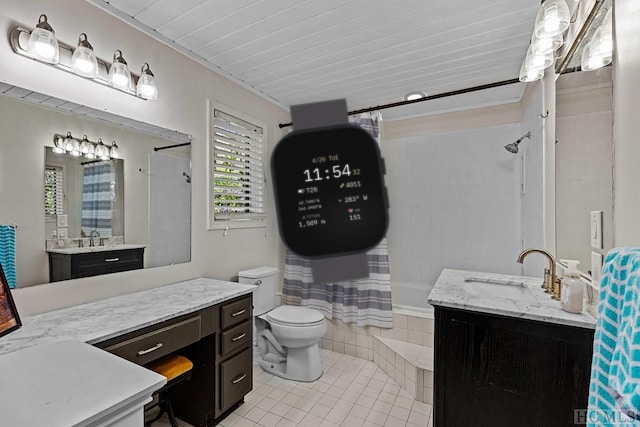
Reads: 11h54
